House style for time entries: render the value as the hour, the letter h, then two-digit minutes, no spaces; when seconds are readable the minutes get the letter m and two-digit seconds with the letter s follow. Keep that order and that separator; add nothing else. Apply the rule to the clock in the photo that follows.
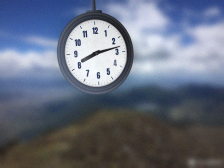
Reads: 8h13
